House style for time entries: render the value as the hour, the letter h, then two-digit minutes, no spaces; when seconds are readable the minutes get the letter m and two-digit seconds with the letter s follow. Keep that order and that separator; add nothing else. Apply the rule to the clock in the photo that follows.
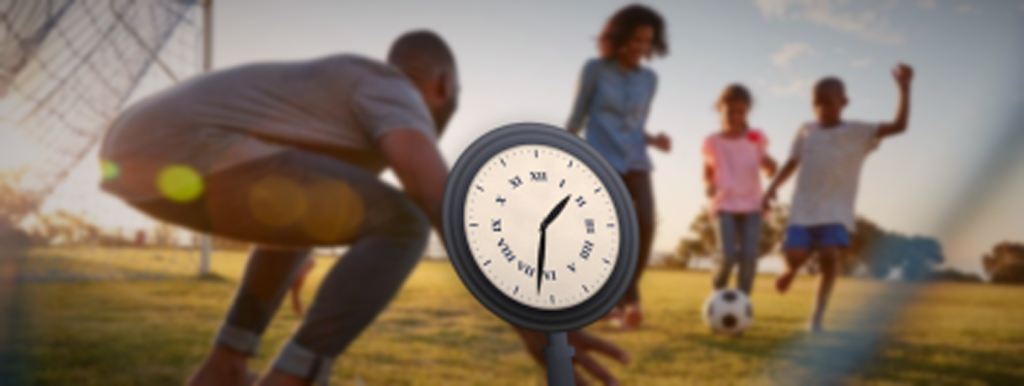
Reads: 1h32
